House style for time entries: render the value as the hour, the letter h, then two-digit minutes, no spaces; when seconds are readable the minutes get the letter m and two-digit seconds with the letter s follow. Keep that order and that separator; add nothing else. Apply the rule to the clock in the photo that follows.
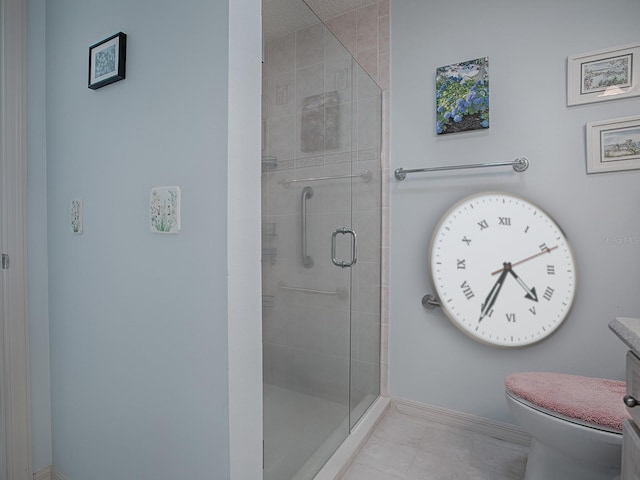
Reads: 4h35m11s
